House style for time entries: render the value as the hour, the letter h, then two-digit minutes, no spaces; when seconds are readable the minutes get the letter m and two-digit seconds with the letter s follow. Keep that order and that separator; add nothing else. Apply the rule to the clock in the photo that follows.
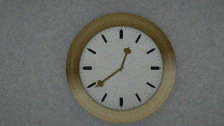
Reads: 12h39
